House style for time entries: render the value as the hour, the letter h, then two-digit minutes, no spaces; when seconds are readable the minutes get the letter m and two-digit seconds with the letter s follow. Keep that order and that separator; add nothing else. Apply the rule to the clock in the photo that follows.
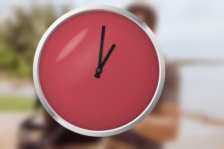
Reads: 1h01
